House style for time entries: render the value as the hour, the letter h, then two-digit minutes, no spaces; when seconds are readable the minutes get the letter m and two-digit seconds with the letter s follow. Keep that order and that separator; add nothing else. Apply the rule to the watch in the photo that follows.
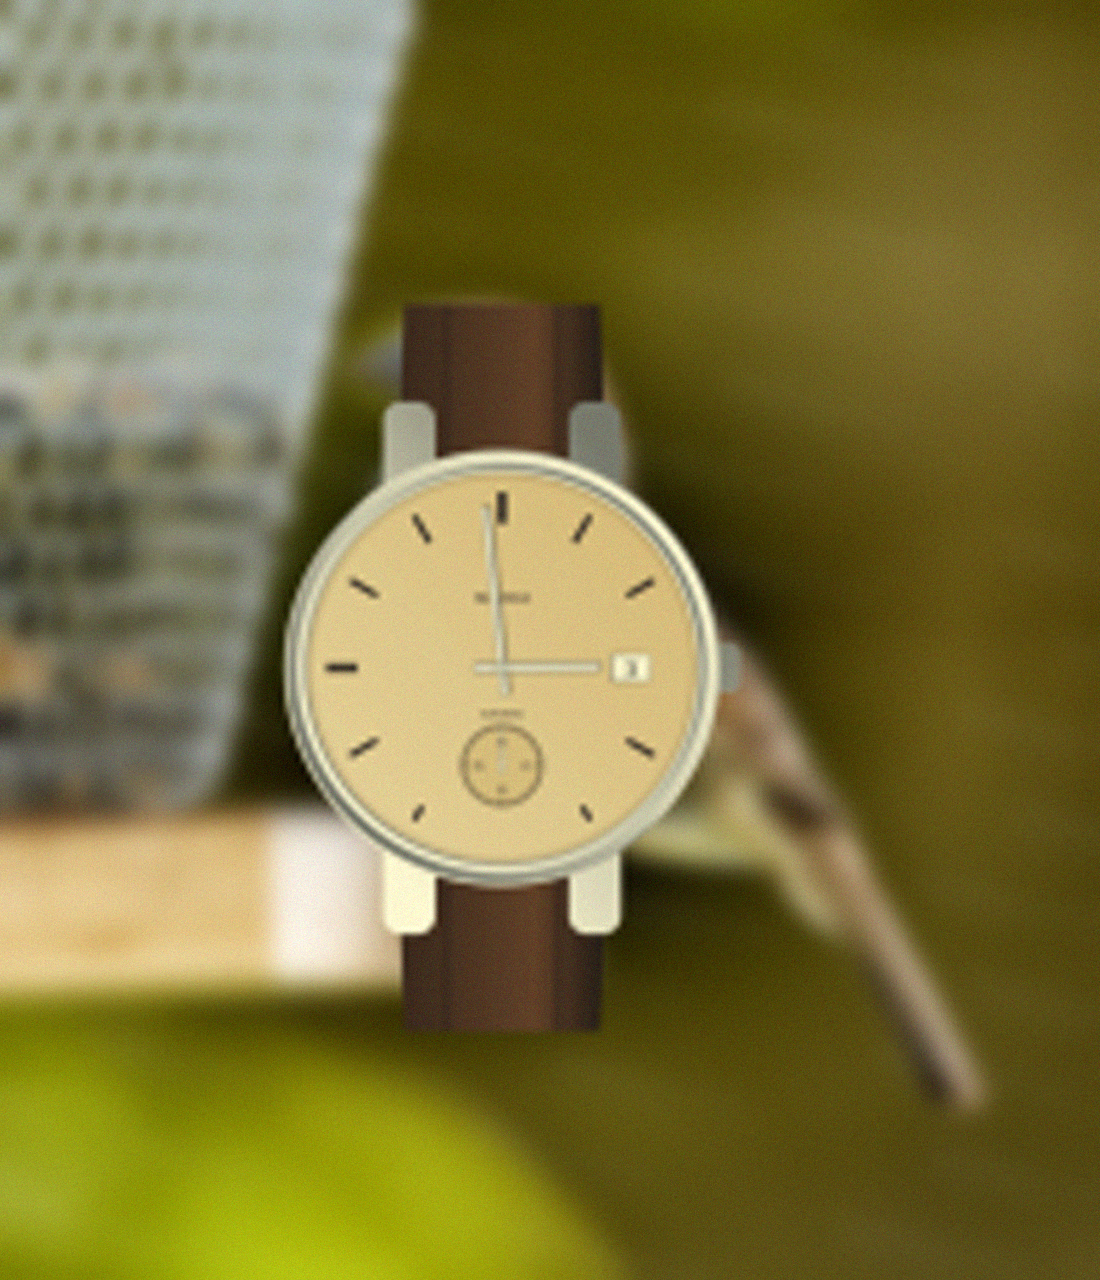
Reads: 2h59
